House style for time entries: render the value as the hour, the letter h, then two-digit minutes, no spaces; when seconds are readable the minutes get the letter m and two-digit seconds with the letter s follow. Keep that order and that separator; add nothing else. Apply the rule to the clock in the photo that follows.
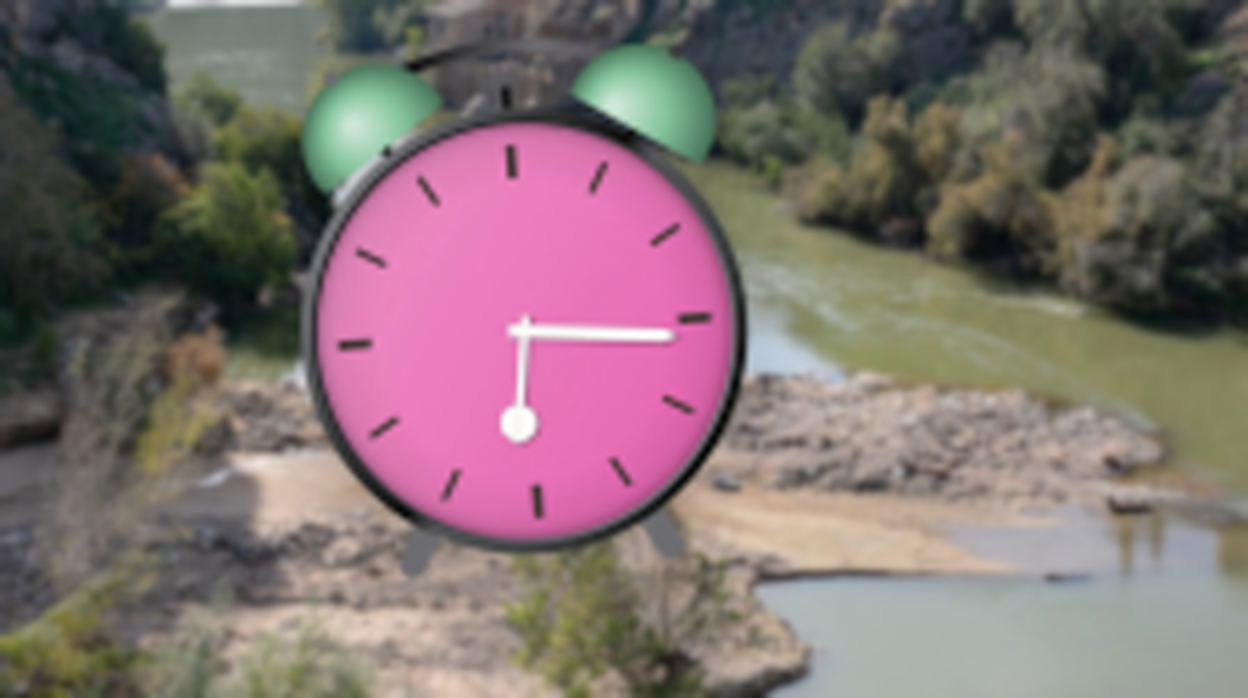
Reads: 6h16
